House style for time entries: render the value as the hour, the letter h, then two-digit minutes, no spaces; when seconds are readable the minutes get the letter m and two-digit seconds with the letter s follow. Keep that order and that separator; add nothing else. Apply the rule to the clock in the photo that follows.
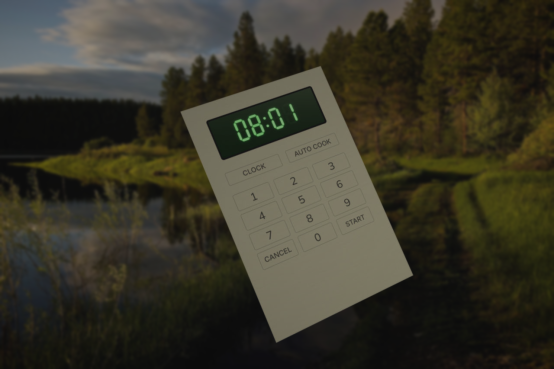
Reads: 8h01
